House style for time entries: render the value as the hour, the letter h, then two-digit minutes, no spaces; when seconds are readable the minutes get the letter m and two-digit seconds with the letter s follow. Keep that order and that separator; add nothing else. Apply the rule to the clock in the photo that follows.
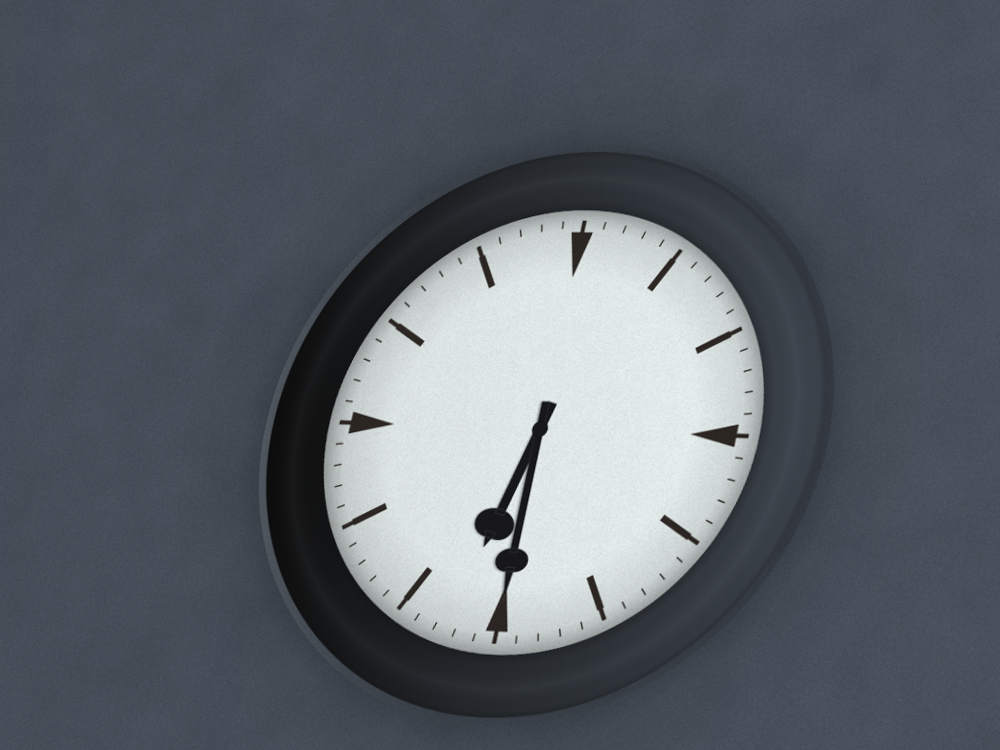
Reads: 6h30
